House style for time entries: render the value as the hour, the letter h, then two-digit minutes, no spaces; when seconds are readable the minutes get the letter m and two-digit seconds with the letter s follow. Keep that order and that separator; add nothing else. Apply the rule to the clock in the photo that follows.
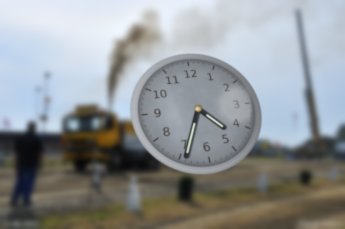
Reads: 4h34
